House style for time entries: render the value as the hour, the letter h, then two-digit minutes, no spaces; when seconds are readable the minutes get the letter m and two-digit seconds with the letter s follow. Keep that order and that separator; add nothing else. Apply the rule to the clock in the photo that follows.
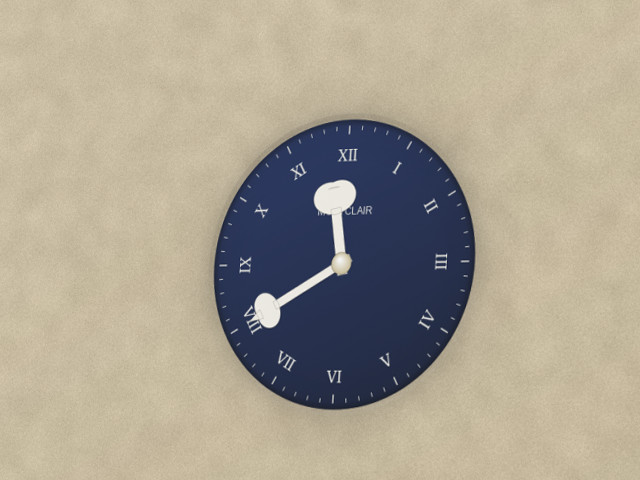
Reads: 11h40
